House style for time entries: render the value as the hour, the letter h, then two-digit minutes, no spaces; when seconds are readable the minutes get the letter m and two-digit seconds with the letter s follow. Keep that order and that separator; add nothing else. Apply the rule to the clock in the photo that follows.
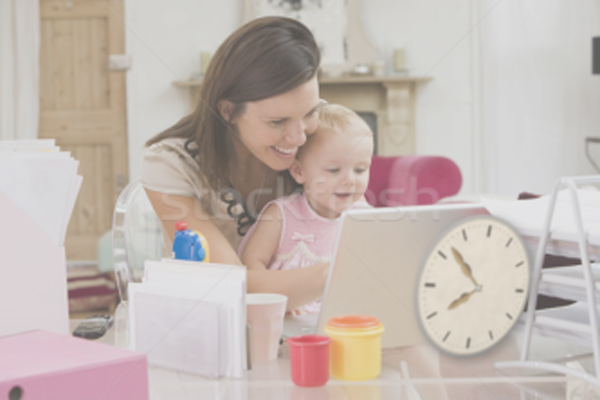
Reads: 7h52
